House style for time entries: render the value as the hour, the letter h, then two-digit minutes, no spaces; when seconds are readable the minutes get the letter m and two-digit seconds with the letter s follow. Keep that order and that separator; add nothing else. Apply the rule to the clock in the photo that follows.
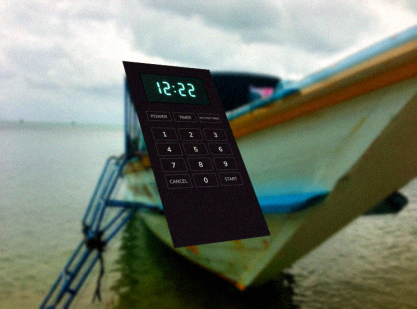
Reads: 12h22
